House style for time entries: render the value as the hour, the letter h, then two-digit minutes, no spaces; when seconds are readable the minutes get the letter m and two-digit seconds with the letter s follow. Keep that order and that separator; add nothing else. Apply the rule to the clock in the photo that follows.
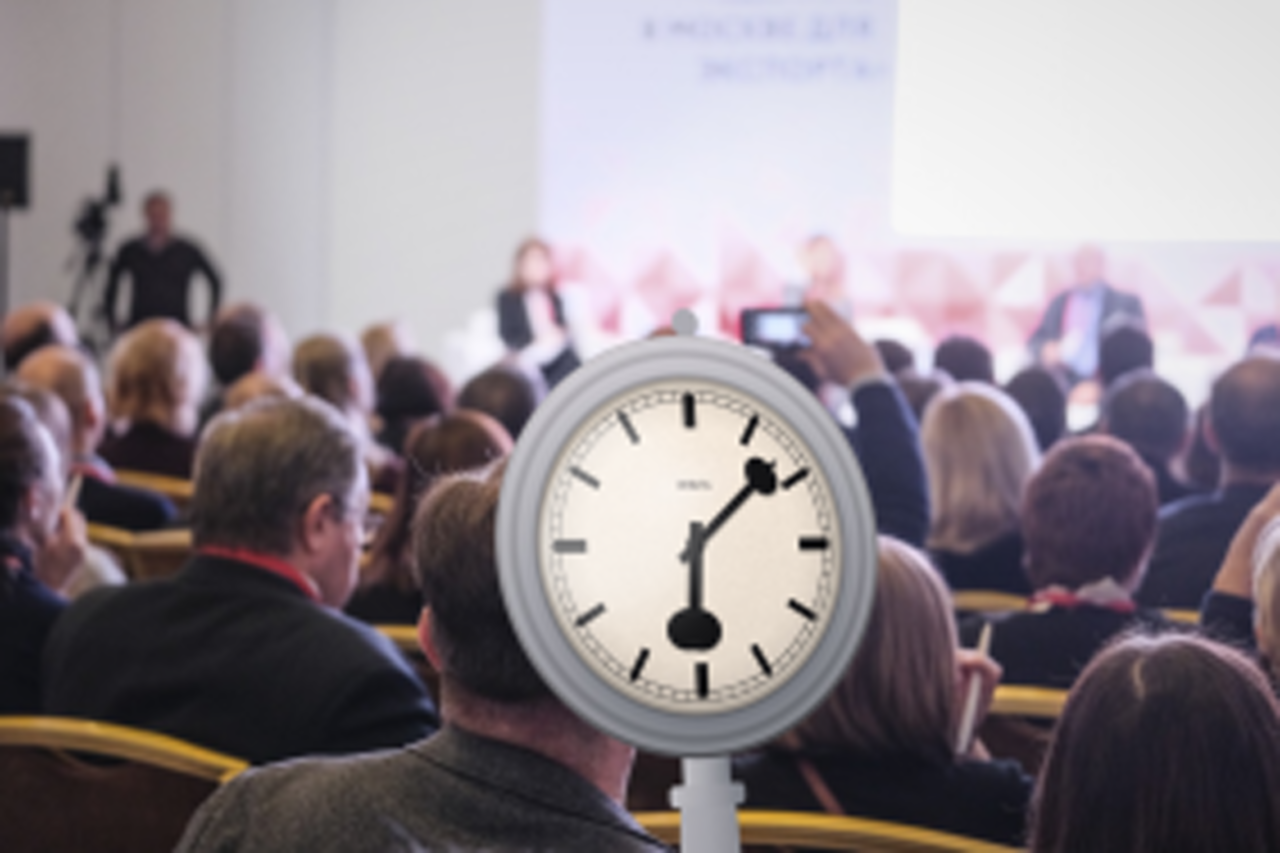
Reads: 6h08
